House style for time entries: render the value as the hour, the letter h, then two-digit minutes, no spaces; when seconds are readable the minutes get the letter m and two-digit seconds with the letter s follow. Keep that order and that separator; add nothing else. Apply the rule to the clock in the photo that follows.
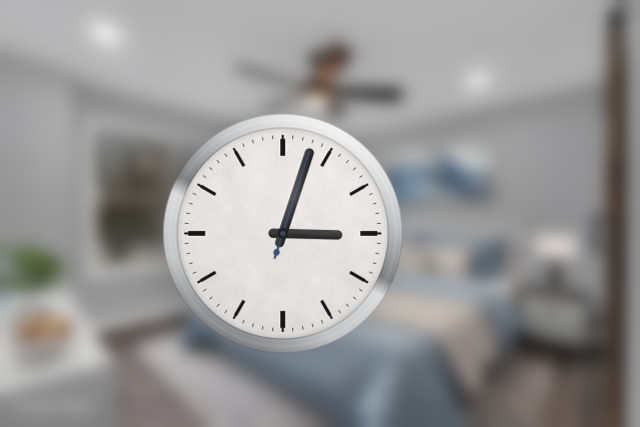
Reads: 3h03m03s
